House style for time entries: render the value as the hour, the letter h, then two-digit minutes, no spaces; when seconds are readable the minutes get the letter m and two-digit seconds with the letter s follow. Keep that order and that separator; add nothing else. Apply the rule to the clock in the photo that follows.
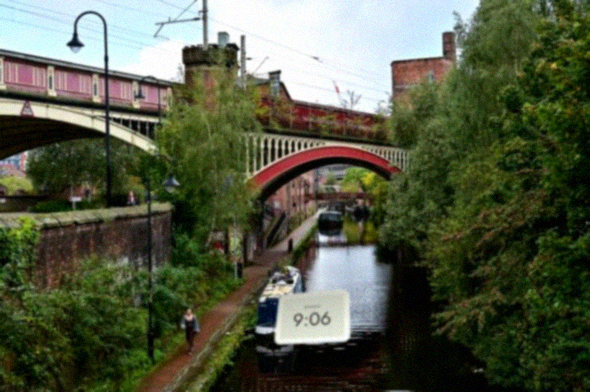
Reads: 9h06
